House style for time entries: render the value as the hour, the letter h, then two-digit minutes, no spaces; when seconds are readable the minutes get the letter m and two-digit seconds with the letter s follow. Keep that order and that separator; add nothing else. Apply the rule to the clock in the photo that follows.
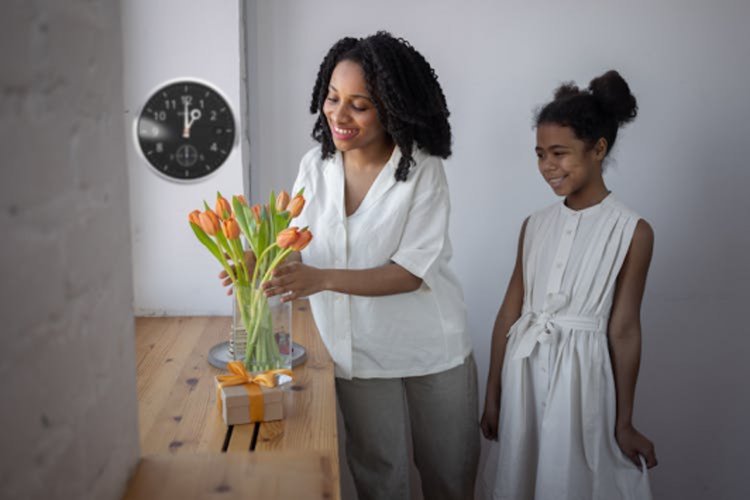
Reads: 1h00
